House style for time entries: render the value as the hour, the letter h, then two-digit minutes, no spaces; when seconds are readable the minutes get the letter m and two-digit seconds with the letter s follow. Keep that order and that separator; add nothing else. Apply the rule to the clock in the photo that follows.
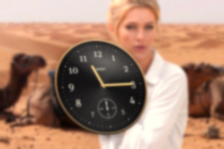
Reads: 11h15
